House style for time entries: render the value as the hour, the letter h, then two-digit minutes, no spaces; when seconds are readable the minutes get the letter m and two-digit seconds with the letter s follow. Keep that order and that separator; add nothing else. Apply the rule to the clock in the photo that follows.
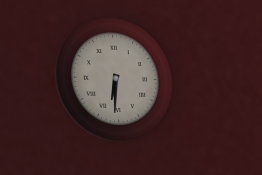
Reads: 6h31
